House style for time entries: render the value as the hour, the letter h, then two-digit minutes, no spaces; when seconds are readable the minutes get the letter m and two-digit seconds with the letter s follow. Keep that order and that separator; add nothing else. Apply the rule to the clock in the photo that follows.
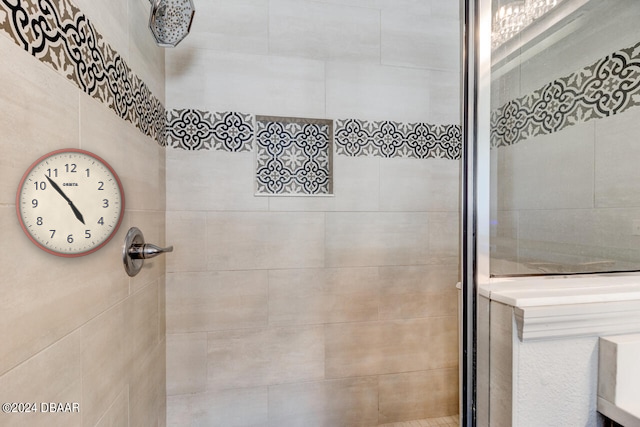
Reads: 4h53
